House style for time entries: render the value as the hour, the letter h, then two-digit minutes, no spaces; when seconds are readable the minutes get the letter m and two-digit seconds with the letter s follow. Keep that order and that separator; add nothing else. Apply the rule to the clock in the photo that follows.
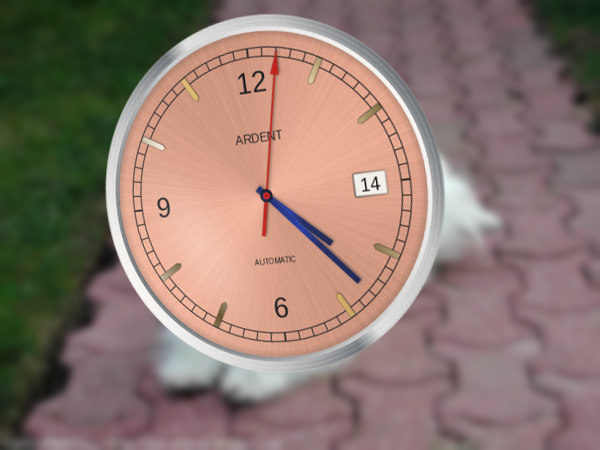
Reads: 4h23m02s
